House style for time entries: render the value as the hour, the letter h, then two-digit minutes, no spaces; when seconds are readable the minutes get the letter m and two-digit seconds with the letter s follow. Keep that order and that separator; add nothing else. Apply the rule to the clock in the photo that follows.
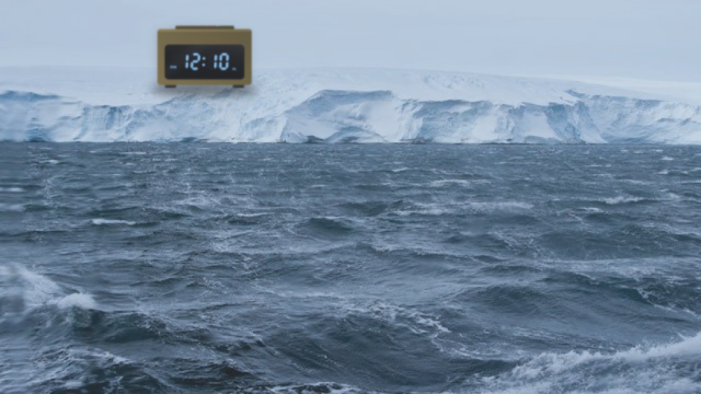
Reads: 12h10
